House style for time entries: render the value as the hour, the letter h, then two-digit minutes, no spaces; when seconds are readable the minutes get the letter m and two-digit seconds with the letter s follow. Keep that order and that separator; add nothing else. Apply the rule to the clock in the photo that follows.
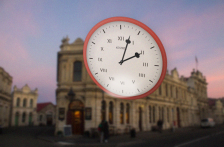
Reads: 2h03
